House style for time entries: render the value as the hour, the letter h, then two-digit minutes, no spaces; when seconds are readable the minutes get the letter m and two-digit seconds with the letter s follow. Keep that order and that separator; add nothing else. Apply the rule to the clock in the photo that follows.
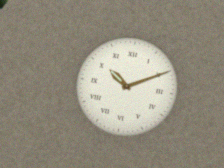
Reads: 10h10
